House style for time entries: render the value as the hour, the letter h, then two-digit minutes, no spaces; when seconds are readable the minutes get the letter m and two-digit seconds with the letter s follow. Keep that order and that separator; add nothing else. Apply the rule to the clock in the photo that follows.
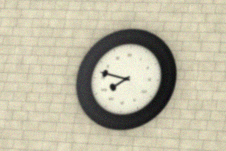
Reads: 7h47
